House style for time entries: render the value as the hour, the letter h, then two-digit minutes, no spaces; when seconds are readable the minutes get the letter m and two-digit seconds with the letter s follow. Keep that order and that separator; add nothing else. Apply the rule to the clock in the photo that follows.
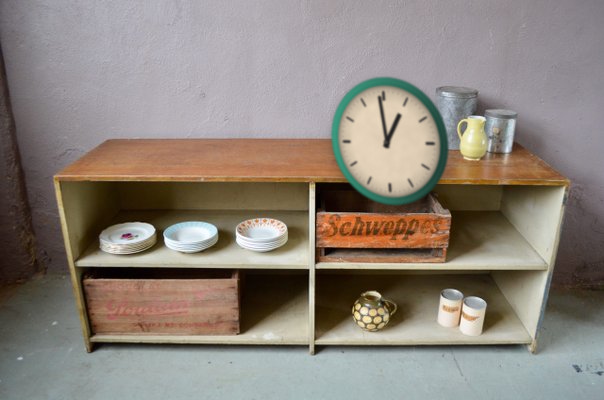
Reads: 12h59
